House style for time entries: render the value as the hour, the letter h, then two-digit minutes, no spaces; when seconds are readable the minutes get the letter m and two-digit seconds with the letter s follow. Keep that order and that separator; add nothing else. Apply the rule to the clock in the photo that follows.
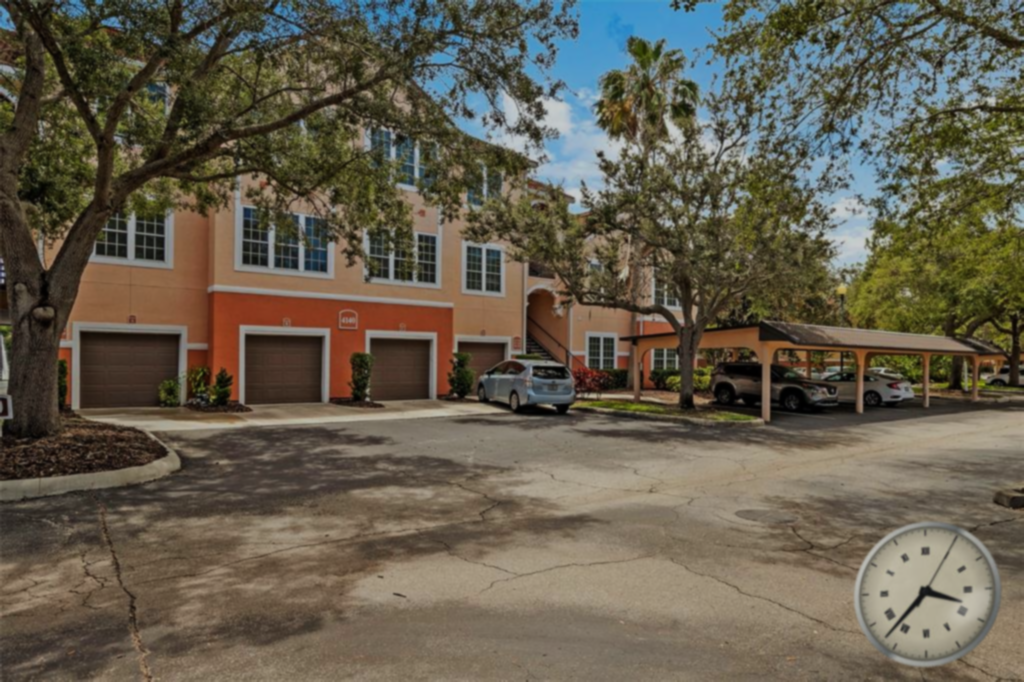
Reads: 3h37m05s
